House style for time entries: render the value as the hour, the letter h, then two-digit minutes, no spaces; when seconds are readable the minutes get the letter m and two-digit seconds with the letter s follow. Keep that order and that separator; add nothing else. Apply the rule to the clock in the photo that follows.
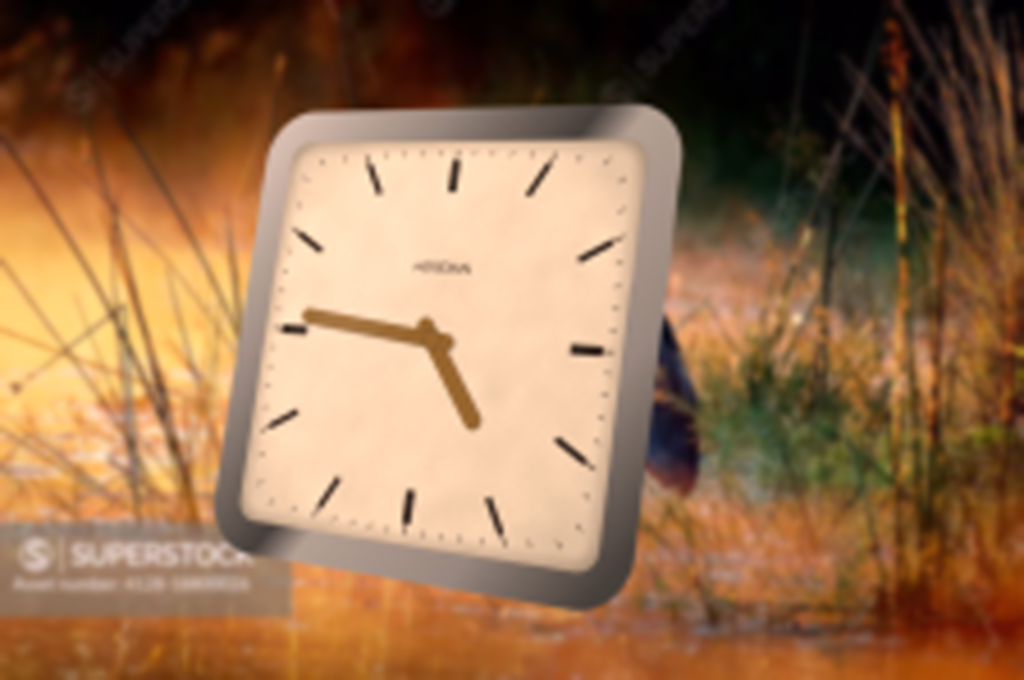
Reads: 4h46
